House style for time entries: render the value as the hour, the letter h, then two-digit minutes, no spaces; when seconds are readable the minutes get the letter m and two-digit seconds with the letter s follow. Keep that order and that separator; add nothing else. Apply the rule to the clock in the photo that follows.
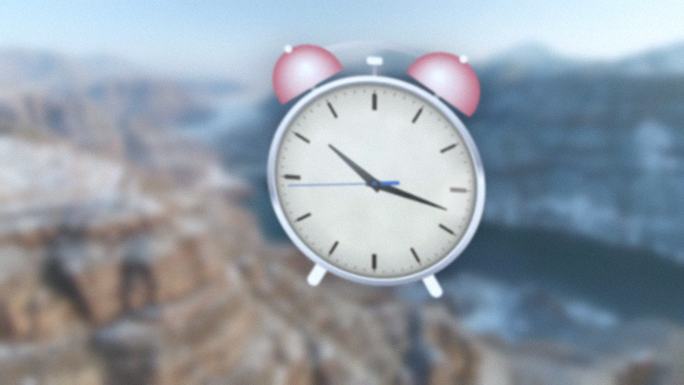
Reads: 10h17m44s
